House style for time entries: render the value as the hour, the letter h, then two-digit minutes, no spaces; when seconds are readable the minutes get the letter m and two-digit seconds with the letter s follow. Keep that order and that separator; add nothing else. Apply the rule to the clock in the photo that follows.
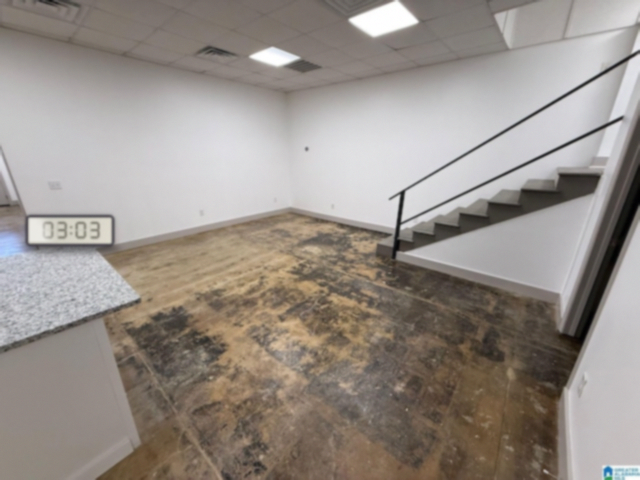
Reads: 3h03
